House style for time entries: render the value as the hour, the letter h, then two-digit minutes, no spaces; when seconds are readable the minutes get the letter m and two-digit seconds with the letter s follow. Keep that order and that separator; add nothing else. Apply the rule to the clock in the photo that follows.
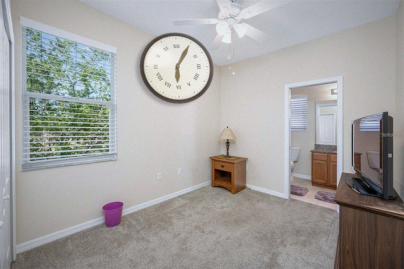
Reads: 6h05
